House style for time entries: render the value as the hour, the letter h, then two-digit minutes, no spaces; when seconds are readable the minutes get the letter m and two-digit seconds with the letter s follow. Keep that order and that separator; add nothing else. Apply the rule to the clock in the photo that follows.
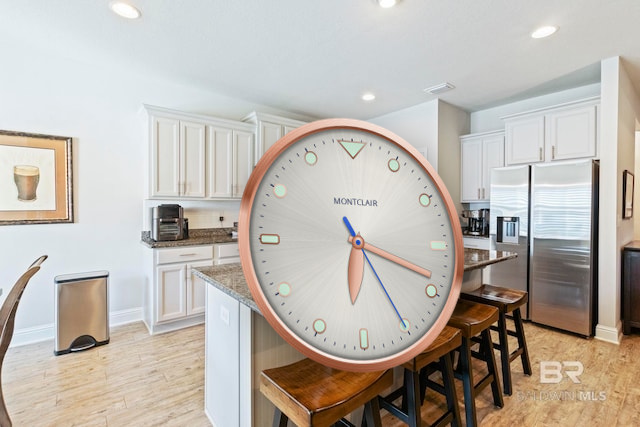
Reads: 6h18m25s
